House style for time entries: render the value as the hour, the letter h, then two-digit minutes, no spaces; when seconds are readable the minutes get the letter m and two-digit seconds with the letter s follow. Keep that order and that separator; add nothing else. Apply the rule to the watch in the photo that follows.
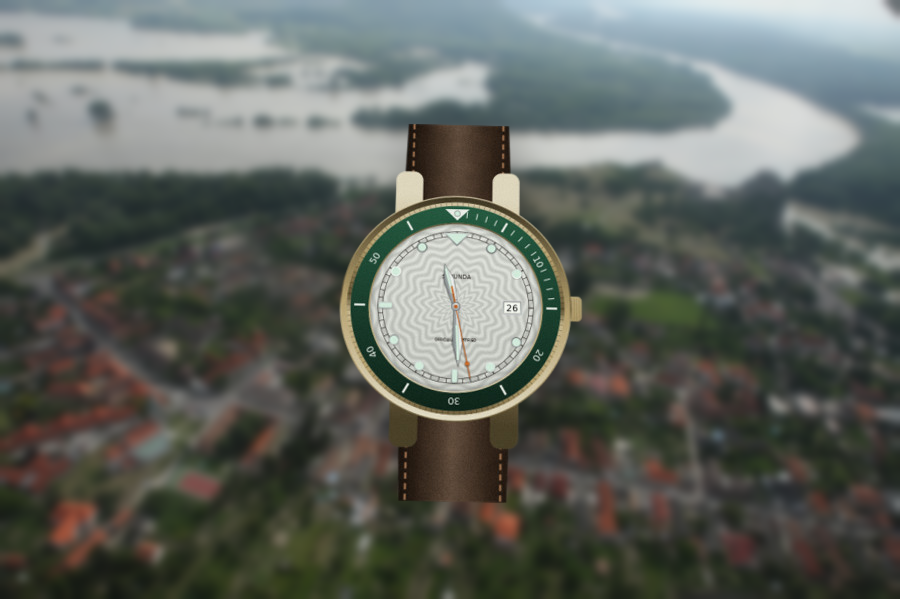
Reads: 11h29m28s
